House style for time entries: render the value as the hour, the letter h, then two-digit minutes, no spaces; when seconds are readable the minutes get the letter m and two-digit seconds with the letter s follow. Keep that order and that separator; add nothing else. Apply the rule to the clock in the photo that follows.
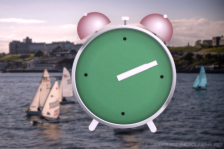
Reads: 2h11
